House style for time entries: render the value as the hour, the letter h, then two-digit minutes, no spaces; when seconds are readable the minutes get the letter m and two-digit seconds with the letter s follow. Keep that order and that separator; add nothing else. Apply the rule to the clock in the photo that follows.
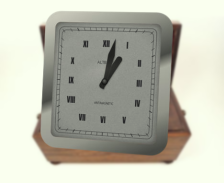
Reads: 1h02
